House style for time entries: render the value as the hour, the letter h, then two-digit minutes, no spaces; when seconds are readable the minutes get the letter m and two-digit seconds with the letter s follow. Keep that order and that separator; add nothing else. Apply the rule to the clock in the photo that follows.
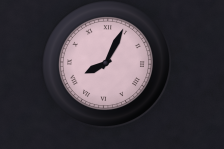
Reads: 8h04
